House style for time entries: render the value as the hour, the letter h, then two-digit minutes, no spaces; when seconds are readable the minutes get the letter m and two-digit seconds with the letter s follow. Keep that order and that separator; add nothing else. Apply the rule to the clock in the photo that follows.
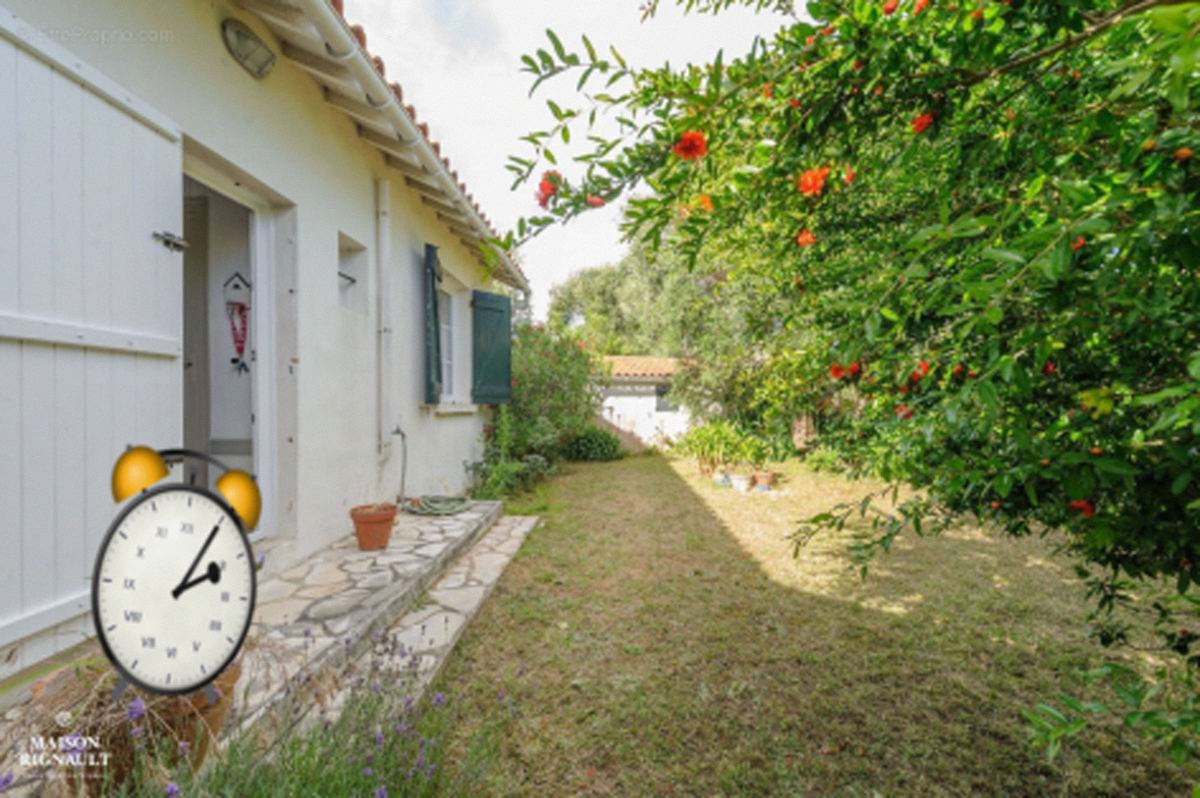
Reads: 2h05
